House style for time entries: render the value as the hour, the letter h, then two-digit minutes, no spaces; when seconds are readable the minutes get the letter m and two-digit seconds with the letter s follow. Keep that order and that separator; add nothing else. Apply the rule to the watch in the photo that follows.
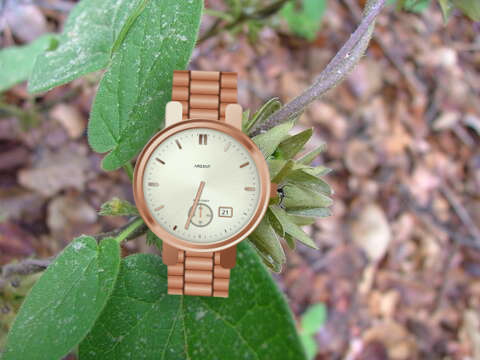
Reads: 6h33
